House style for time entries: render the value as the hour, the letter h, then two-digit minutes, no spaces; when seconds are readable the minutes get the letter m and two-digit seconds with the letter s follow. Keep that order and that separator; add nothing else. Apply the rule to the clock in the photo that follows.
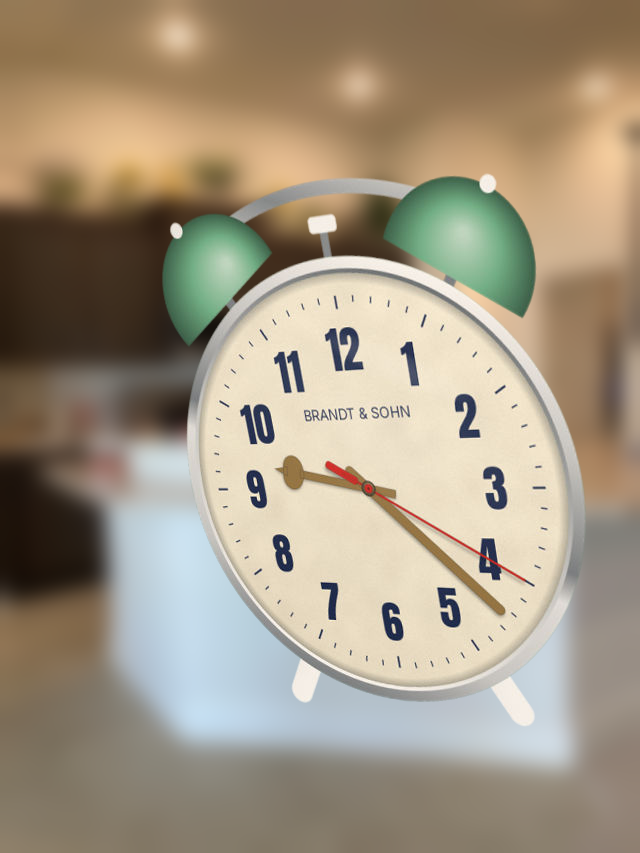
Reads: 9h22m20s
